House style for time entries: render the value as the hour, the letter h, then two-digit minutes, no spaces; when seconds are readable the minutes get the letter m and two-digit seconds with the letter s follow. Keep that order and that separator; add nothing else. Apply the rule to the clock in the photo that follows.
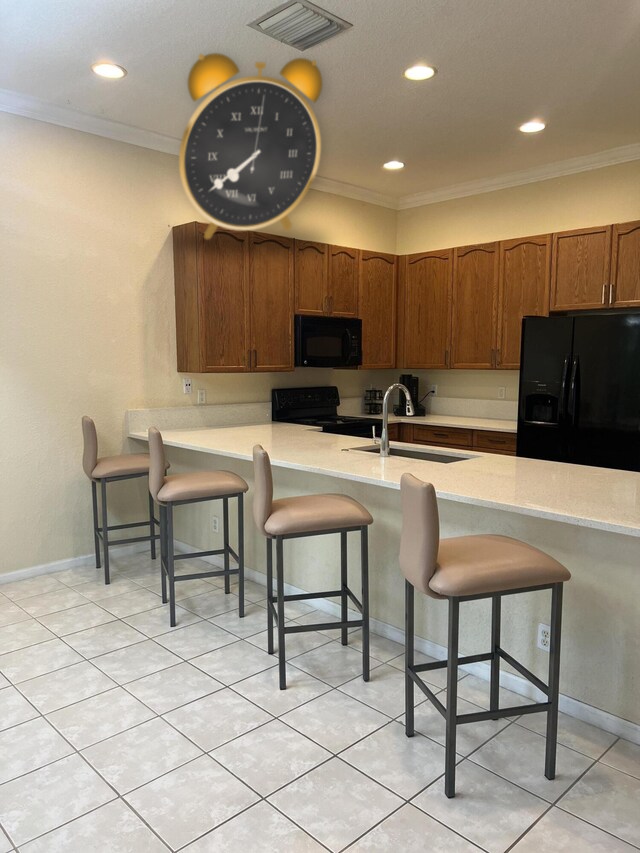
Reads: 7h39m01s
